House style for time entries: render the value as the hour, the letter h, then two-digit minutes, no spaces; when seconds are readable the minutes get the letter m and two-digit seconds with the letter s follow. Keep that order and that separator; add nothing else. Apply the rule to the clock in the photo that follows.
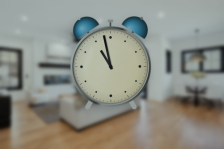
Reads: 10h58
